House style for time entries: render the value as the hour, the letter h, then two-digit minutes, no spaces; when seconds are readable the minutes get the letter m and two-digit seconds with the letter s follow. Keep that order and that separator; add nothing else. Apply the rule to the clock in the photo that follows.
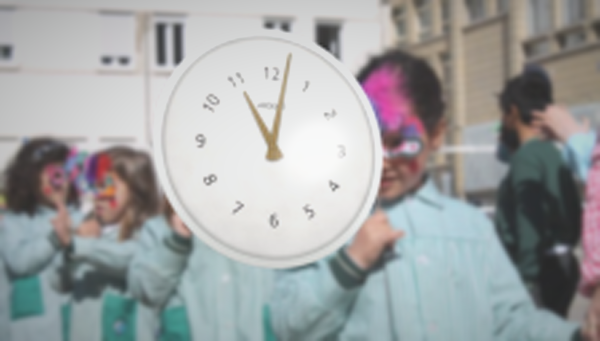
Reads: 11h02
